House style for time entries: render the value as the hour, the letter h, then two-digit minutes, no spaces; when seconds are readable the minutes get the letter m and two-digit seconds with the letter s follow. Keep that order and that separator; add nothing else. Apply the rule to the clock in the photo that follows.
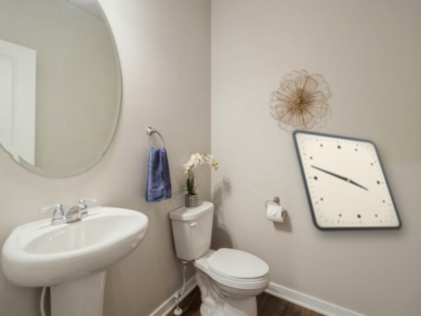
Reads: 3h48
